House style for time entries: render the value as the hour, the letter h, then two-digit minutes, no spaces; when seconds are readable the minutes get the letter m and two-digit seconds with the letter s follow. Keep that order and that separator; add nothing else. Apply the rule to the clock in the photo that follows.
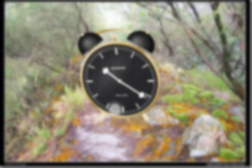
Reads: 10h21
